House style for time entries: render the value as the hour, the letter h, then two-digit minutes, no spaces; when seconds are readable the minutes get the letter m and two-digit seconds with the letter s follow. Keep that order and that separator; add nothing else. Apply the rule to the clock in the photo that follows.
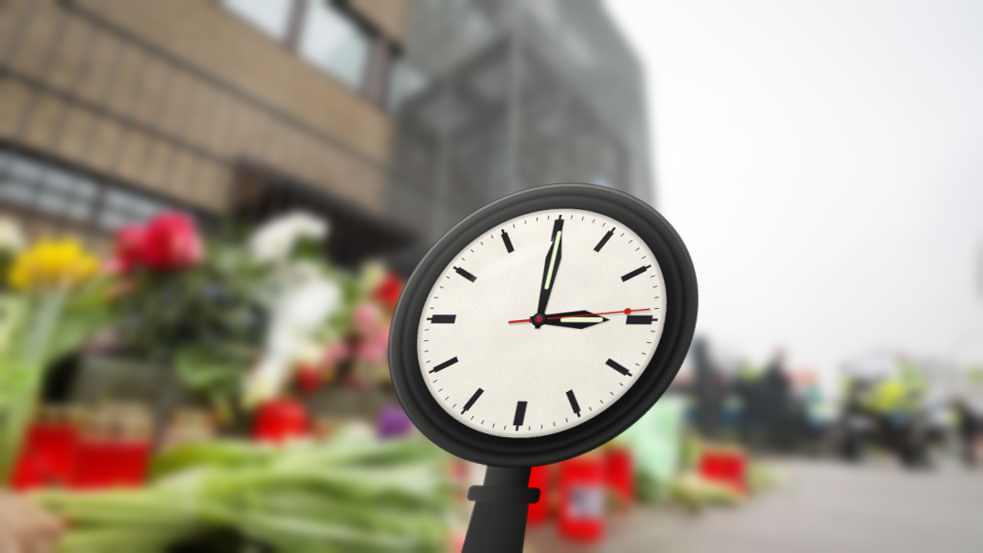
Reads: 3h00m14s
